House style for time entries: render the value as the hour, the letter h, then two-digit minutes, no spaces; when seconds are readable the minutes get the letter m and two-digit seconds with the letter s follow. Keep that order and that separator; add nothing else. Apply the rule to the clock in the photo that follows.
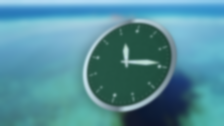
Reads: 11h14
